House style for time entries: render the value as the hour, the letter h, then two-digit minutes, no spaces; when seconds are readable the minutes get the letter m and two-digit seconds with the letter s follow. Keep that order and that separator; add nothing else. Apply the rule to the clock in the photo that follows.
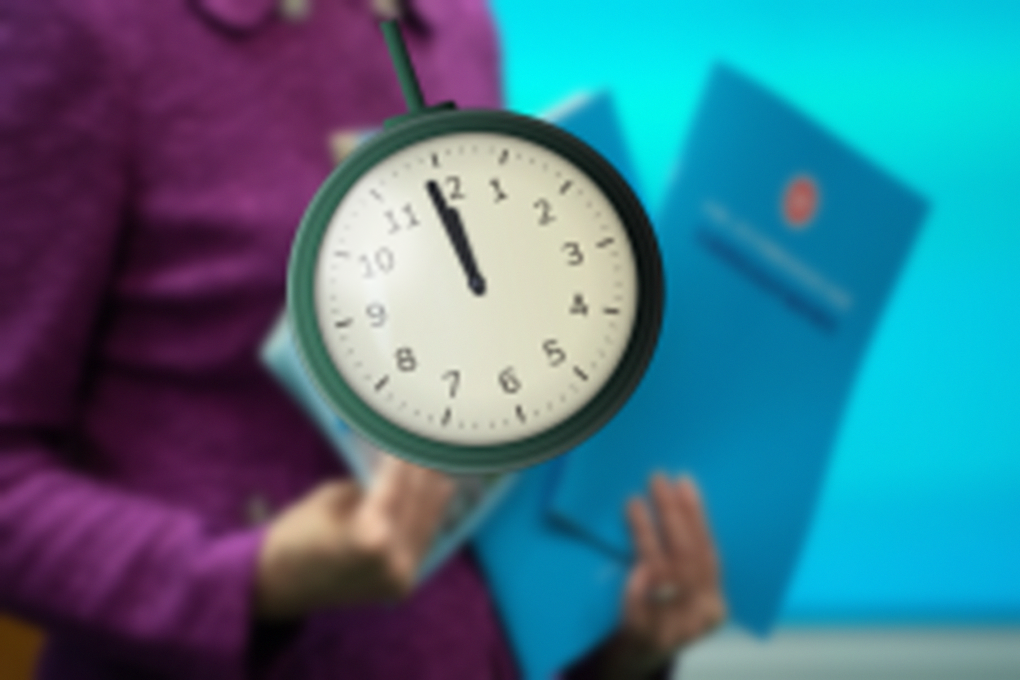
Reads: 11h59
